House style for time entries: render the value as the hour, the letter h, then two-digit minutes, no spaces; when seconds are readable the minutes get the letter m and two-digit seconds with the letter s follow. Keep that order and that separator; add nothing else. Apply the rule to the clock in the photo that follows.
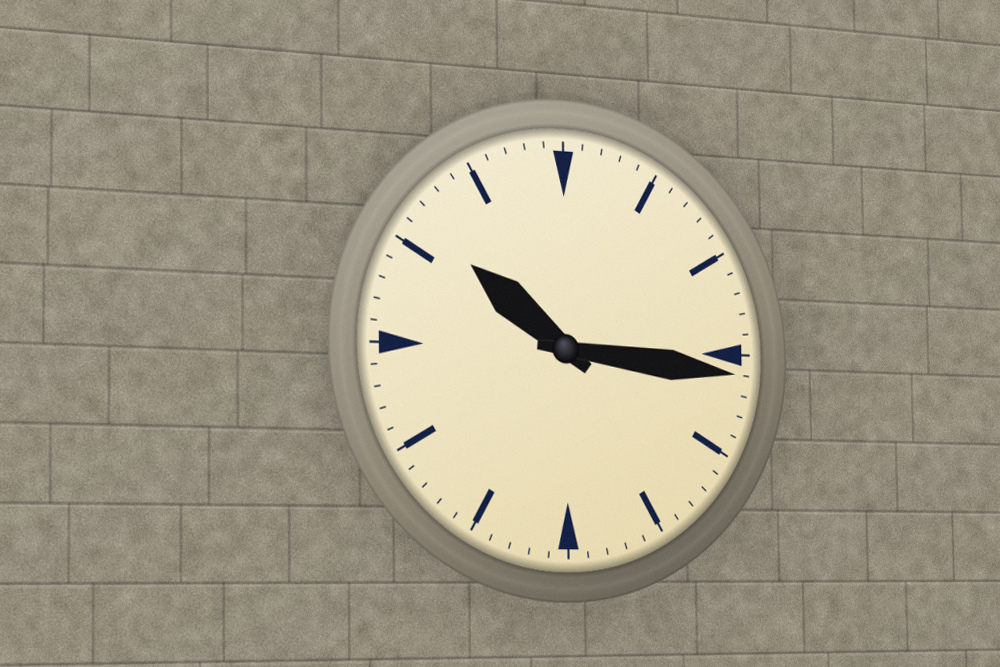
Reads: 10h16
